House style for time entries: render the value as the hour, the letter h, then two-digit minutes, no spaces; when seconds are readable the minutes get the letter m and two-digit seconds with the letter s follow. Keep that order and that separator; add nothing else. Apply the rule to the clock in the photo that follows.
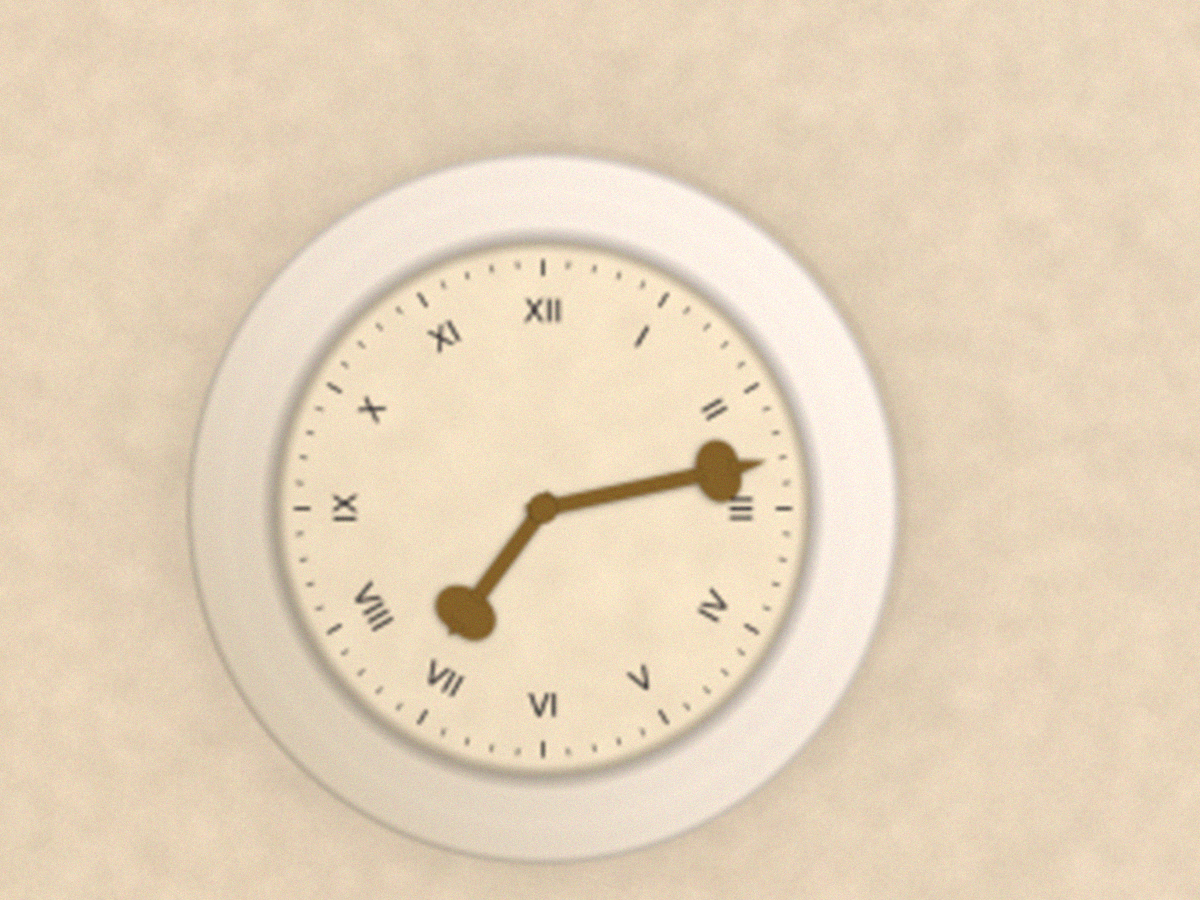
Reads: 7h13
